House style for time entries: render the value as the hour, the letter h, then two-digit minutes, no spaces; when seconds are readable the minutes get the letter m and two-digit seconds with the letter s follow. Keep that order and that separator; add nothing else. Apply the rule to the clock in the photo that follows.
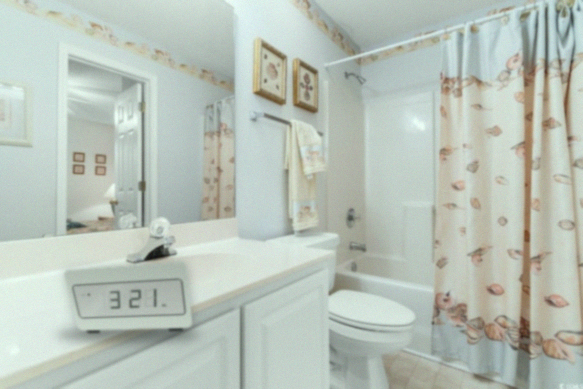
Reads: 3h21
